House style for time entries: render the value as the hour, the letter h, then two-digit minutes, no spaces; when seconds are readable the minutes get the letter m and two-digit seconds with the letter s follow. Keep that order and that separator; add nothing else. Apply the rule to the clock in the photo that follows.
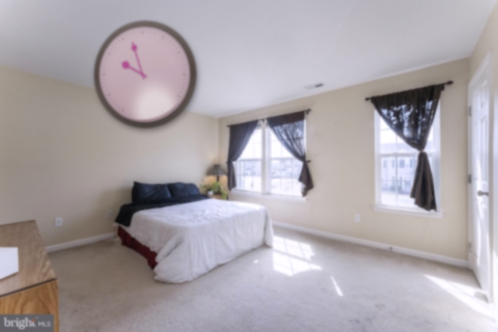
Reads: 9h57
